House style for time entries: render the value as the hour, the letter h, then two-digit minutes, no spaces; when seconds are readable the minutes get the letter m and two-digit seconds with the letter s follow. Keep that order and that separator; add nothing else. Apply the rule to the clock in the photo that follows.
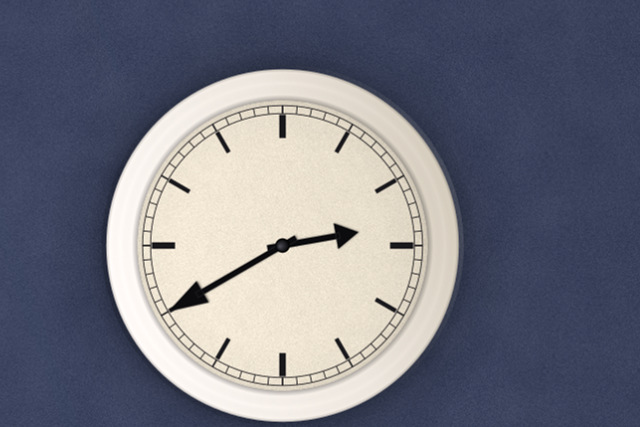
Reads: 2h40
